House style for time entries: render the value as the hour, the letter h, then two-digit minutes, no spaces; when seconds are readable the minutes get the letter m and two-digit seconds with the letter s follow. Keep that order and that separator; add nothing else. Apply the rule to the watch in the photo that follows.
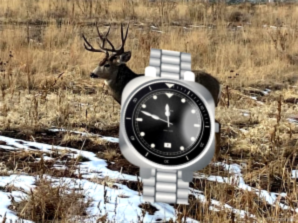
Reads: 11h48
